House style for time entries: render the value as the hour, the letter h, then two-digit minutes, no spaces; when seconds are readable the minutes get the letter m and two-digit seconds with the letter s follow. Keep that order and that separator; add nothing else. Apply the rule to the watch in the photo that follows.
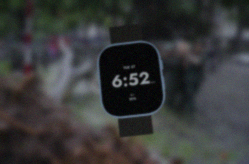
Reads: 6h52
